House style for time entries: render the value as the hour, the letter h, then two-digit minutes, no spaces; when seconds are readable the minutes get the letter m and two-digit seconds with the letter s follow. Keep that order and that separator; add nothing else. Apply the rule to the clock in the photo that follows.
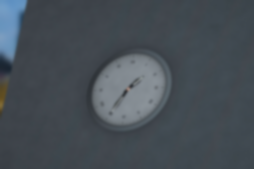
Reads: 1h35
